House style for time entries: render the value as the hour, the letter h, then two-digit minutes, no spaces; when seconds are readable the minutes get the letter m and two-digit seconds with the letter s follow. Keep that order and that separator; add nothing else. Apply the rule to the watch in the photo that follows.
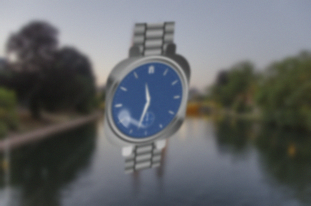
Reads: 11h33
